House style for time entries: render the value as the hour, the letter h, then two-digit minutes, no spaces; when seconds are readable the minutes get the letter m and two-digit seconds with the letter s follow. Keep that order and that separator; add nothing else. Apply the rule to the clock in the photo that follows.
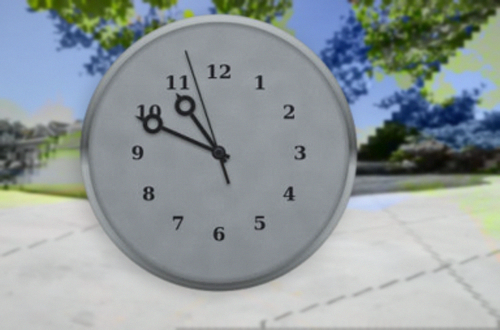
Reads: 10h48m57s
